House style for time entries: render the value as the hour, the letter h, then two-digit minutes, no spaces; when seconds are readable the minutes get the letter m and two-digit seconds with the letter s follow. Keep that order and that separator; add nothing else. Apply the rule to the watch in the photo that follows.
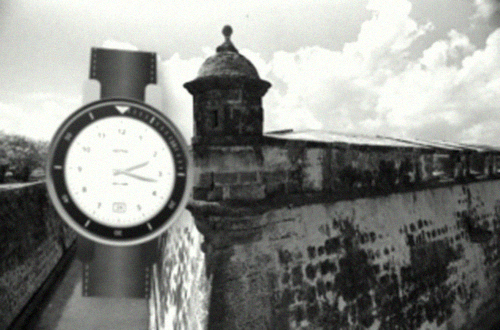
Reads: 2h17
